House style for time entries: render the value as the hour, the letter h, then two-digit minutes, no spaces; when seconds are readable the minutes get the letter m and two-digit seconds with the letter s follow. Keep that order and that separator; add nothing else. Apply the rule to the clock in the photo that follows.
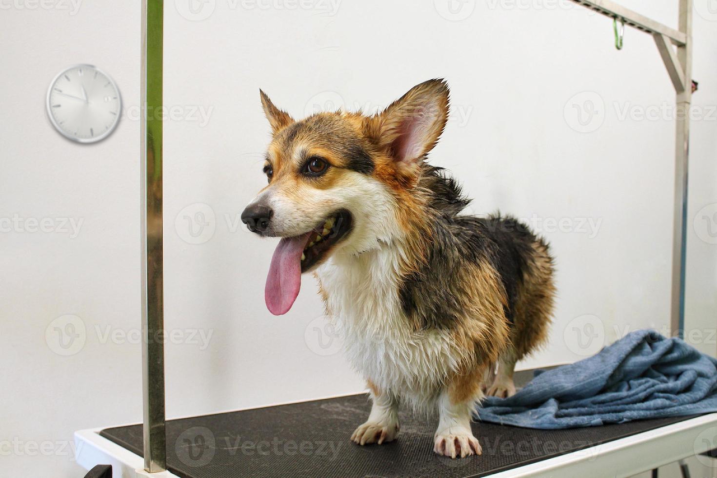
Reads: 11h49
